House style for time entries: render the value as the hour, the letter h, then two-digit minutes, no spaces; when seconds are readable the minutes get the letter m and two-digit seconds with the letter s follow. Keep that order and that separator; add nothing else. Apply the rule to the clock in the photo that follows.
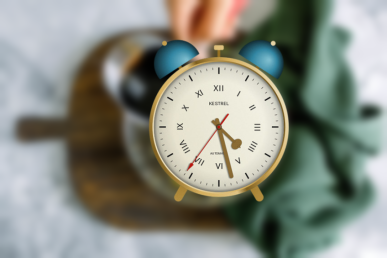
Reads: 4h27m36s
